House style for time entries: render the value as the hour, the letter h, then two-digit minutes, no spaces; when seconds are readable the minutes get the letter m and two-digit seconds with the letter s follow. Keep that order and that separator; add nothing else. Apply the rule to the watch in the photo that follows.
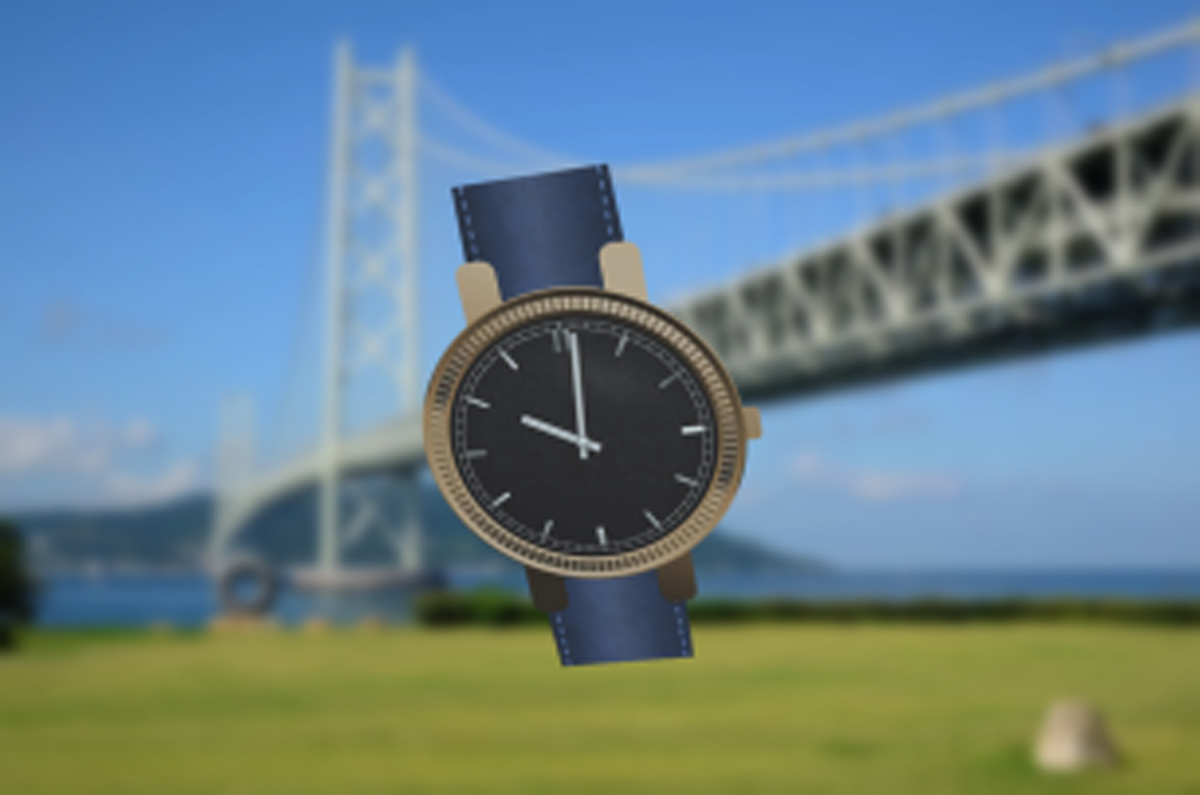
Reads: 10h01
